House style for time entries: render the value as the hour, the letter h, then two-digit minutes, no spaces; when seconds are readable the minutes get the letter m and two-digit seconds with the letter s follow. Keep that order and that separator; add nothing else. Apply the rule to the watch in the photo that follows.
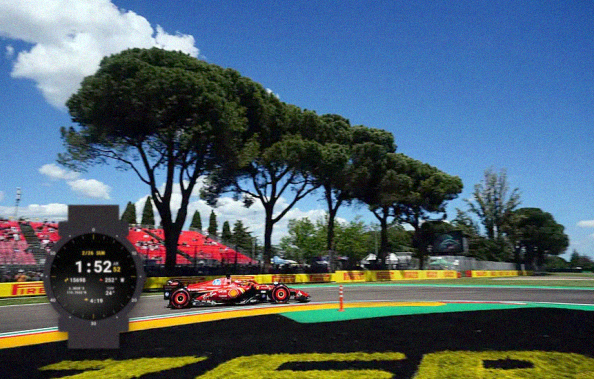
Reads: 1h52
